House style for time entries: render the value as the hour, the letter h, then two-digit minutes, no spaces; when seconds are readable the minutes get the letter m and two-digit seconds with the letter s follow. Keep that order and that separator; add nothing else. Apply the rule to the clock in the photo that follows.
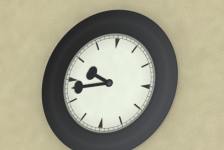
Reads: 9h43
